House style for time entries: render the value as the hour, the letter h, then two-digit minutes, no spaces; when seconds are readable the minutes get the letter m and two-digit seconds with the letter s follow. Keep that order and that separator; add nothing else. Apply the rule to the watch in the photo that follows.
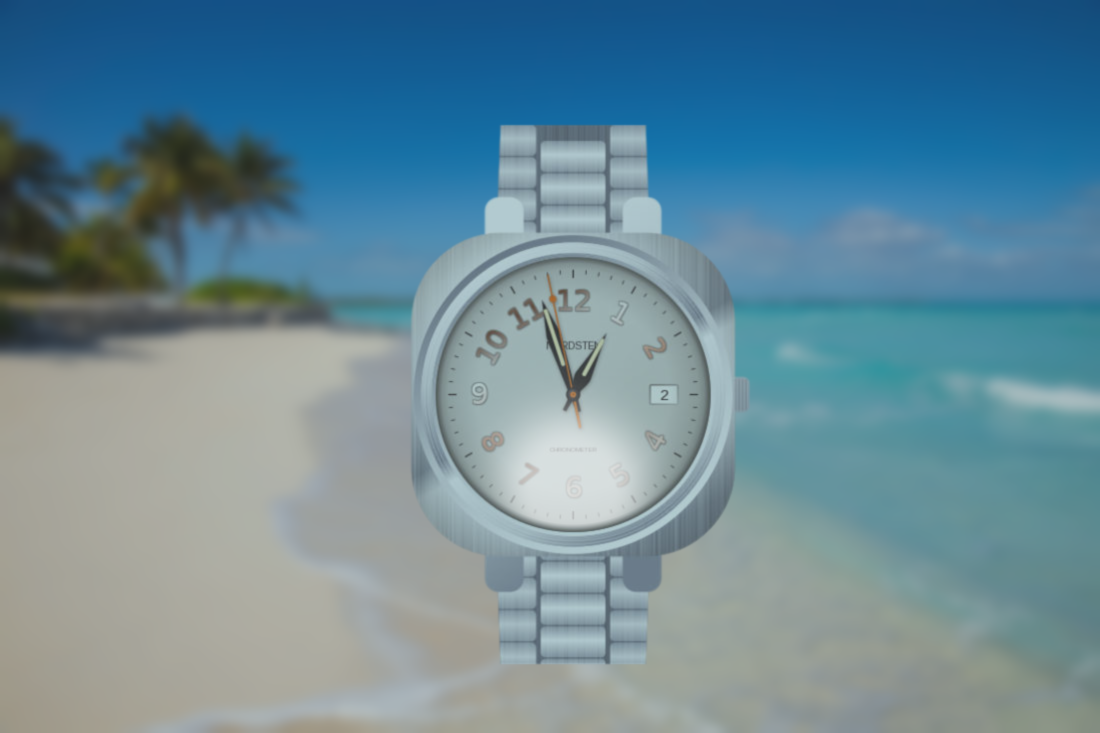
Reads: 12h56m58s
